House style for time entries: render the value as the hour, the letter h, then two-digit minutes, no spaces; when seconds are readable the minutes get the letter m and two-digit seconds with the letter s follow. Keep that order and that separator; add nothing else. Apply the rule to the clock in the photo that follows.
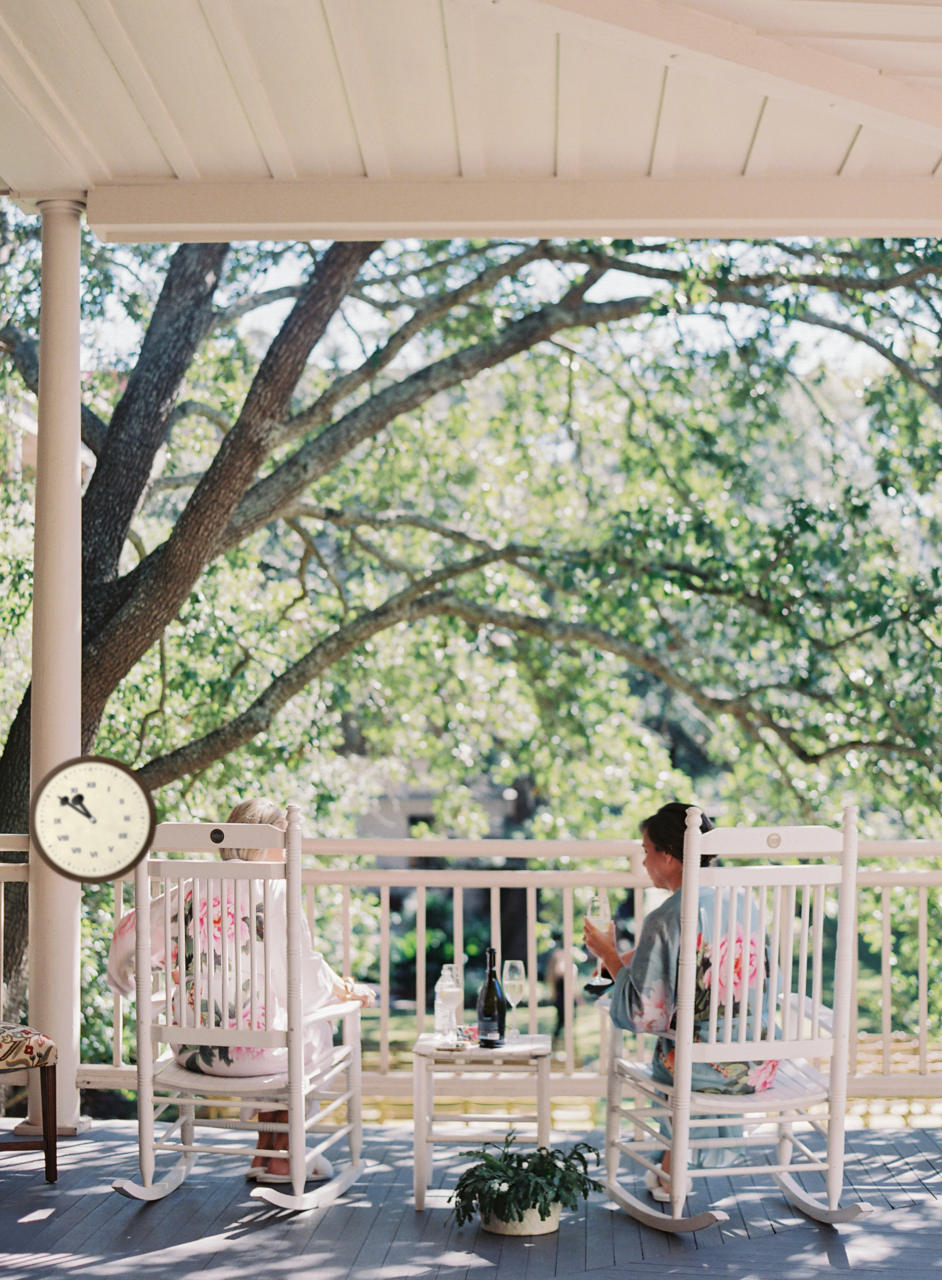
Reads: 10h51
